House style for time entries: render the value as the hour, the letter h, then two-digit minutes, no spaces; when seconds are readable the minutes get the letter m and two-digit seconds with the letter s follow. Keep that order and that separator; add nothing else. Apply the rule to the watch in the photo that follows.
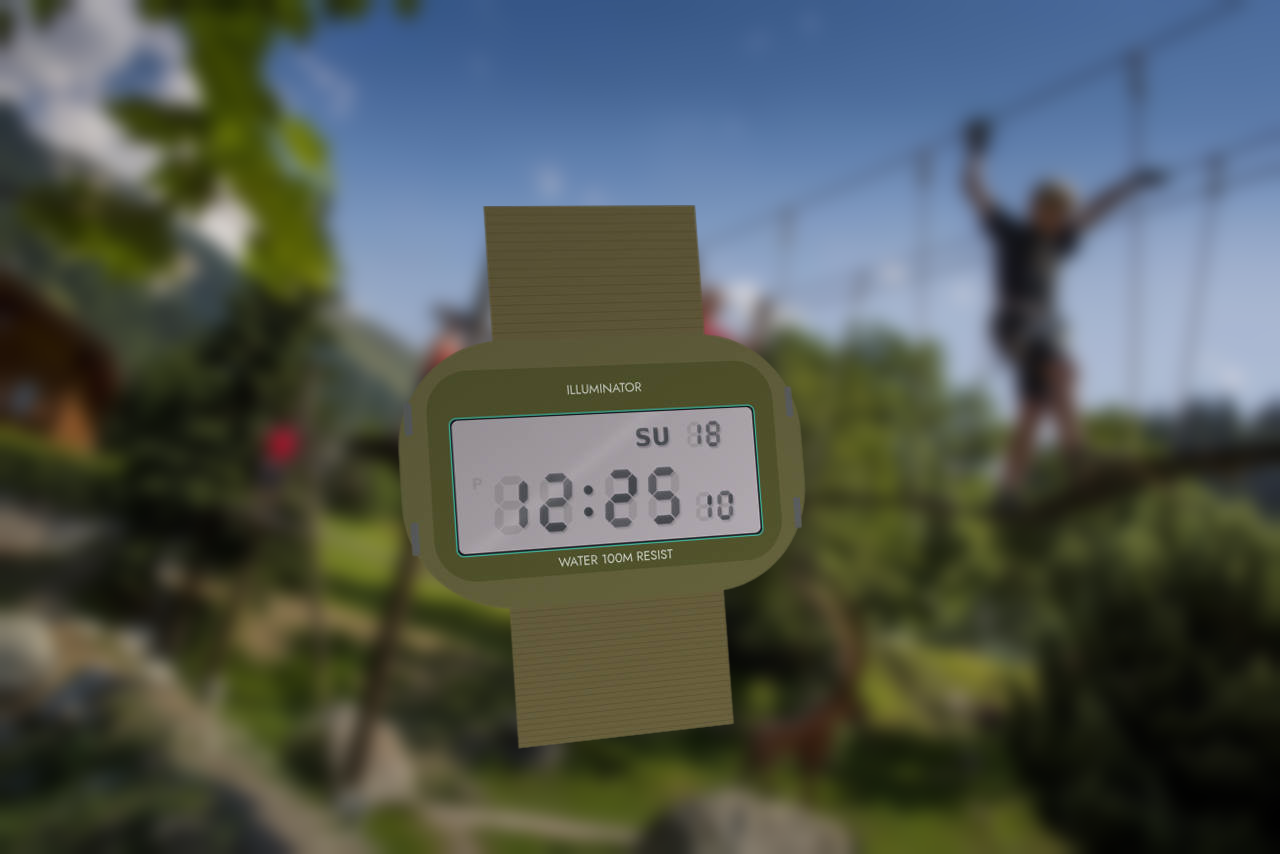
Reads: 12h25m10s
